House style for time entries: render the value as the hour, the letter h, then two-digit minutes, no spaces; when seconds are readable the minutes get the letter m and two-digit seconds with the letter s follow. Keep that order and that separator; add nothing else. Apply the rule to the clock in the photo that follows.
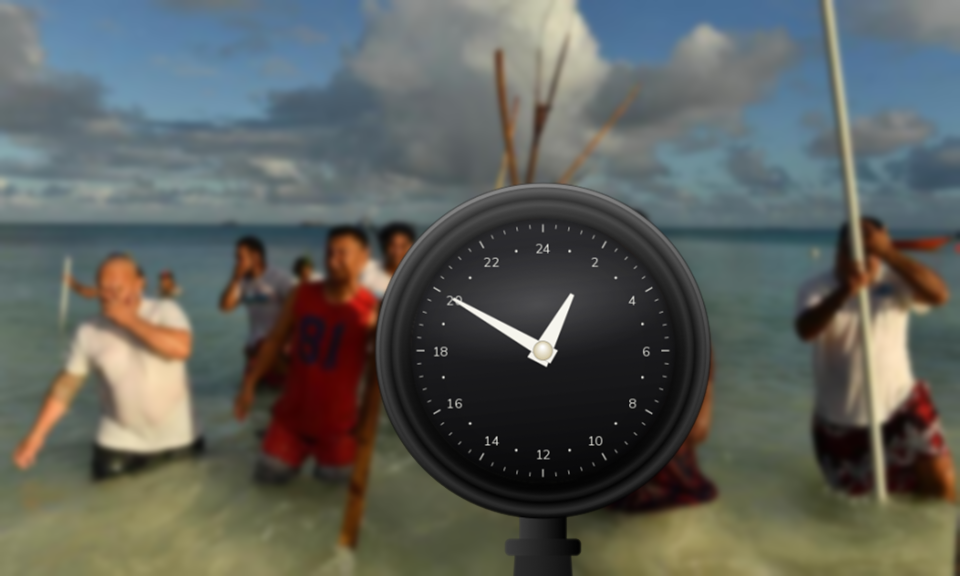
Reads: 1h50
